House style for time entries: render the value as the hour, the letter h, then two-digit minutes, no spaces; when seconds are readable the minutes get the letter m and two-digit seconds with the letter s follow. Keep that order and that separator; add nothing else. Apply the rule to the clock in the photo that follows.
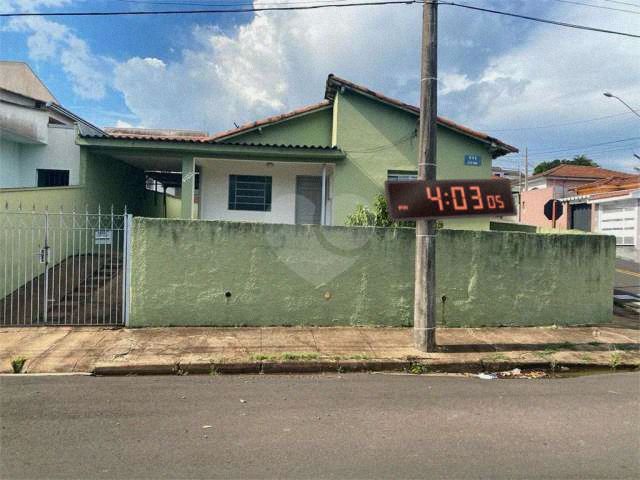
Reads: 4h03m05s
